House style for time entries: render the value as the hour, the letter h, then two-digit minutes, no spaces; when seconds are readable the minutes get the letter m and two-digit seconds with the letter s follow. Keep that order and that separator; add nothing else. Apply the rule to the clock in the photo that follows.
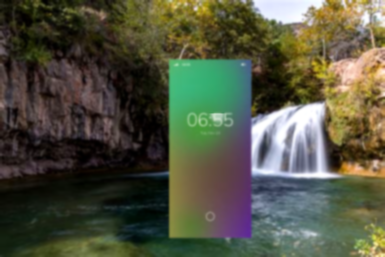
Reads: 6h55
